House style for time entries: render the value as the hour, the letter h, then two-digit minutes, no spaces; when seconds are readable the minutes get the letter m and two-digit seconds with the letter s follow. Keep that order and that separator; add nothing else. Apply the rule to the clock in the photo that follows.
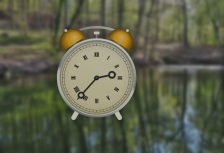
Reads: 2h37
